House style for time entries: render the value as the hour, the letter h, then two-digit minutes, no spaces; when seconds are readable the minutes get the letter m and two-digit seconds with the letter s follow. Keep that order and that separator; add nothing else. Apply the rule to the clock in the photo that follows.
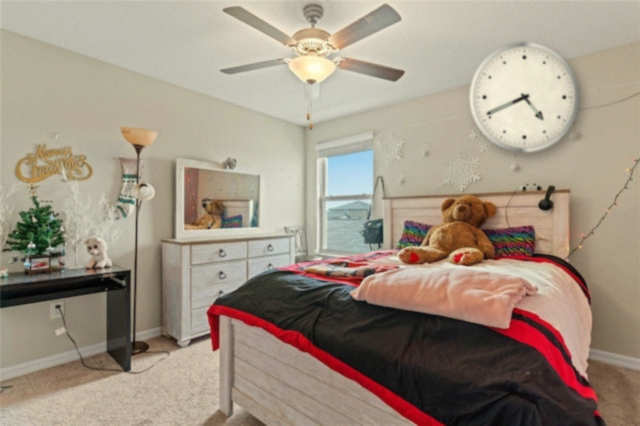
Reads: 4h41
